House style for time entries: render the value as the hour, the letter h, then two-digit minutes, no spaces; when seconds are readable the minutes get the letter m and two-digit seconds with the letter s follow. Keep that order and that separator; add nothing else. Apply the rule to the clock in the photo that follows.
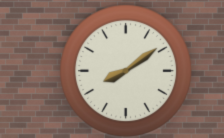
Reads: 8h09
